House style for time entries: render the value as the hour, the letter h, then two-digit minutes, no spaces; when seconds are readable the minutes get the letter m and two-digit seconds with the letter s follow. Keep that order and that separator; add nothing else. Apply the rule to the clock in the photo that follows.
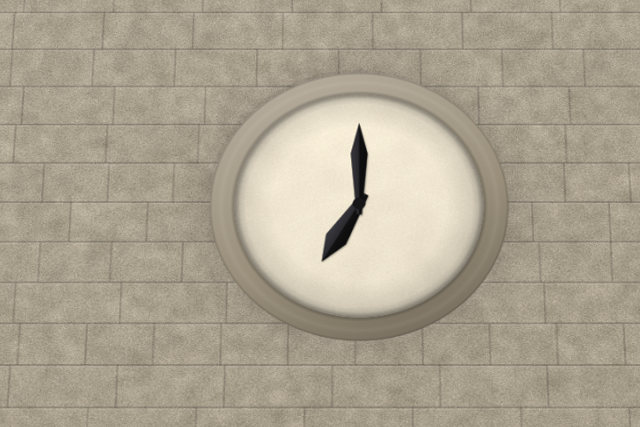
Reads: 7h00
